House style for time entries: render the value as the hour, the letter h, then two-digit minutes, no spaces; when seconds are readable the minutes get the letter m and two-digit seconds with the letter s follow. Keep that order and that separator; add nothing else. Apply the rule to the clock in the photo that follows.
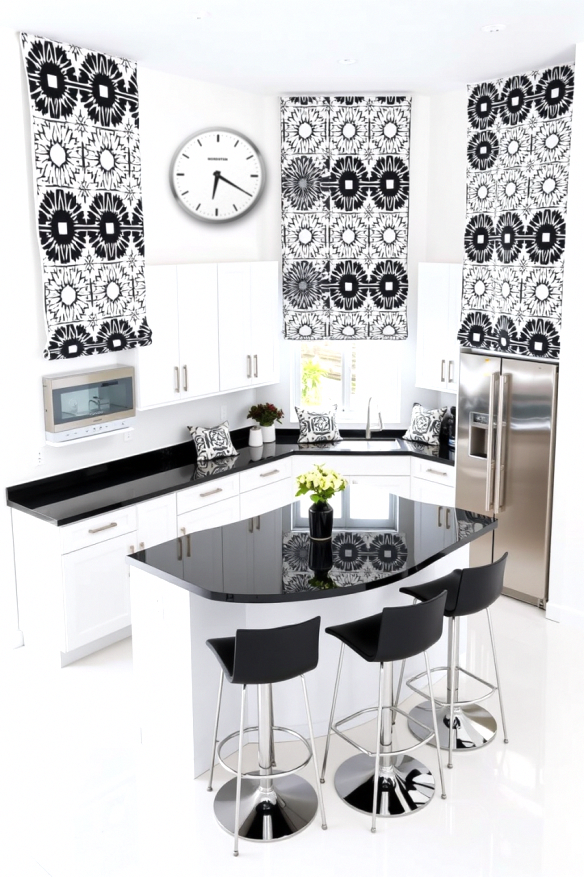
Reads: 6h20
